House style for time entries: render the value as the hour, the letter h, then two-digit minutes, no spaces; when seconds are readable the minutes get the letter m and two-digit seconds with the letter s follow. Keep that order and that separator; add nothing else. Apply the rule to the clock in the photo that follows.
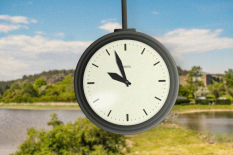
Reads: 9h57
